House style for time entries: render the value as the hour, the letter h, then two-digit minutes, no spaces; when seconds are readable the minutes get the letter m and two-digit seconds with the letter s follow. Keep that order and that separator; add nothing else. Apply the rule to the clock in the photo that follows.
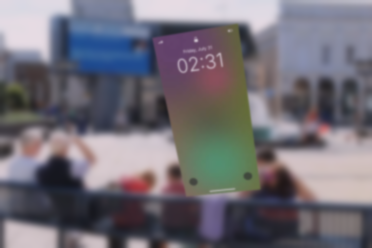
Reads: 2h31
